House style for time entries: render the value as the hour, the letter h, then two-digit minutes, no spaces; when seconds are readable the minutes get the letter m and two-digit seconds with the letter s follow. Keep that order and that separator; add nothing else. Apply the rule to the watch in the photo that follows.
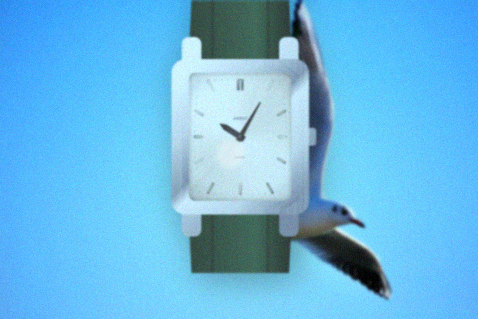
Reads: 10h05
